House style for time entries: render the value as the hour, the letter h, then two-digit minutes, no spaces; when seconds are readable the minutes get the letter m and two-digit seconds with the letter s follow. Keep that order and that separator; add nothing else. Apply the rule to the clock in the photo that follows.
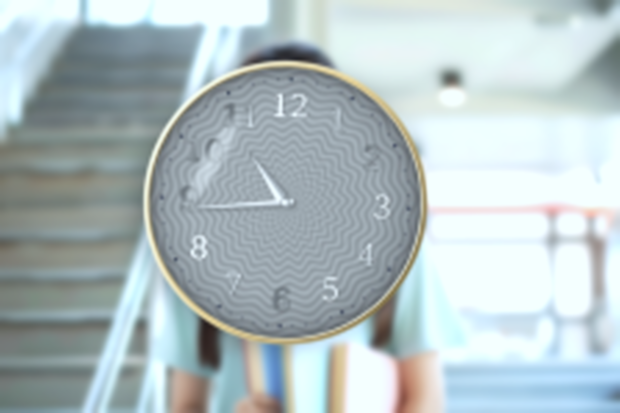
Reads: 10h44
